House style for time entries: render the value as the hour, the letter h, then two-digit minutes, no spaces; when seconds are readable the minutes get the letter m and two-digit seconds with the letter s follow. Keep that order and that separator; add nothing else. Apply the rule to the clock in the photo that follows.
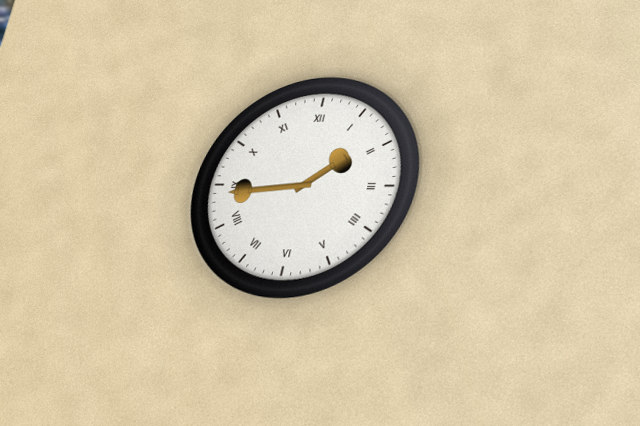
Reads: 1h44
